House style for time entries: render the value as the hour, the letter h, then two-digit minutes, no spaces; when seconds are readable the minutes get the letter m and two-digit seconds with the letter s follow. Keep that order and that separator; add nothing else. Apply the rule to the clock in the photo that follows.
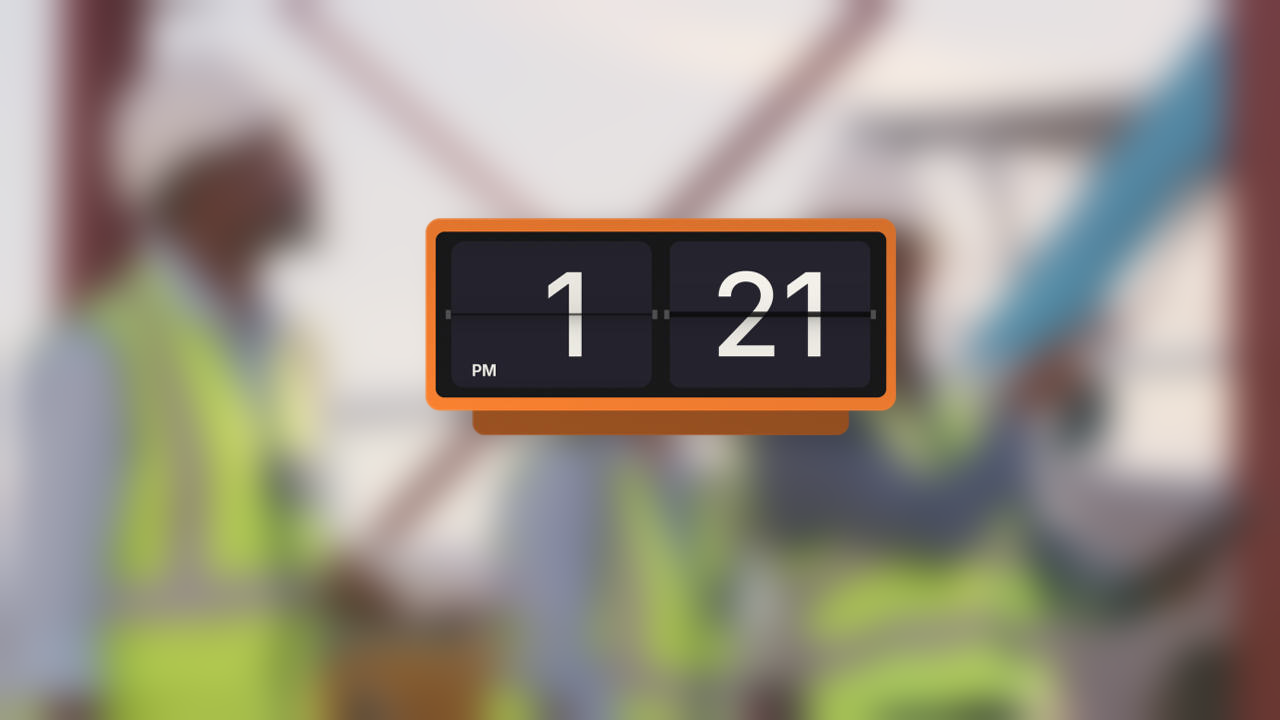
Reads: 1h21
